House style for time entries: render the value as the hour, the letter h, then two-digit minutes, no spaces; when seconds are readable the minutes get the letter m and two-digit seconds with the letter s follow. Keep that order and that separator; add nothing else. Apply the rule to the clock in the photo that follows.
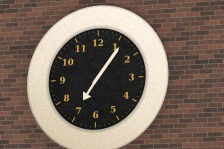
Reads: 7h06
